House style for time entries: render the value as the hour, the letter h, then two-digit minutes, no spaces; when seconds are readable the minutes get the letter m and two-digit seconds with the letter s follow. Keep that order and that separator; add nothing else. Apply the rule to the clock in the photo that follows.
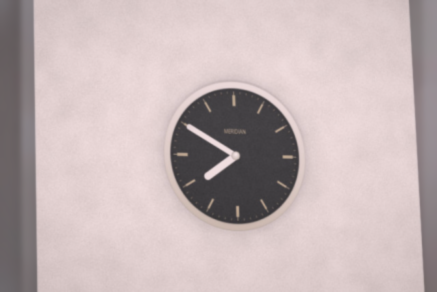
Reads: 7h50
